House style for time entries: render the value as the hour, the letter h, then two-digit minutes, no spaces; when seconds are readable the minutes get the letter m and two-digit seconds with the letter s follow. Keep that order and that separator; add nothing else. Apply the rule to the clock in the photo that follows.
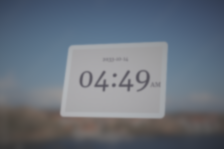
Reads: 4h49
